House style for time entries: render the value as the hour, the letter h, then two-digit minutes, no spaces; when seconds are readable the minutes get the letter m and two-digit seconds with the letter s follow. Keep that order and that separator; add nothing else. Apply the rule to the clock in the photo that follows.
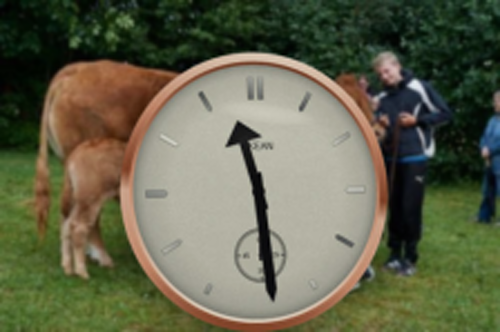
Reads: 11h29
